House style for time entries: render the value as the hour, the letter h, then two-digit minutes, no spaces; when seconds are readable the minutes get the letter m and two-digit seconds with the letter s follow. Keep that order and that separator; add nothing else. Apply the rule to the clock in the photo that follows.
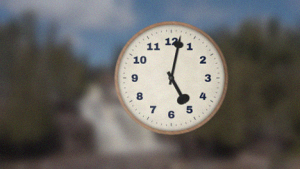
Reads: 5h02
